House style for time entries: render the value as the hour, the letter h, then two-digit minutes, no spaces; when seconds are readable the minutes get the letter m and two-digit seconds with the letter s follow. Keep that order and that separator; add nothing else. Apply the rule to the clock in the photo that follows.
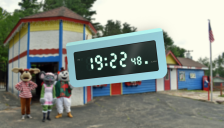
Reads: 19h22m48s
